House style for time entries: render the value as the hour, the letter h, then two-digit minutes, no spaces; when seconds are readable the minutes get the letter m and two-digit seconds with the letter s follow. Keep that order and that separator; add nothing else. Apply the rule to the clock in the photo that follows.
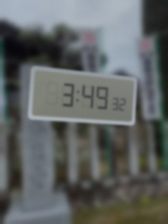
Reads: 3h49m32s
